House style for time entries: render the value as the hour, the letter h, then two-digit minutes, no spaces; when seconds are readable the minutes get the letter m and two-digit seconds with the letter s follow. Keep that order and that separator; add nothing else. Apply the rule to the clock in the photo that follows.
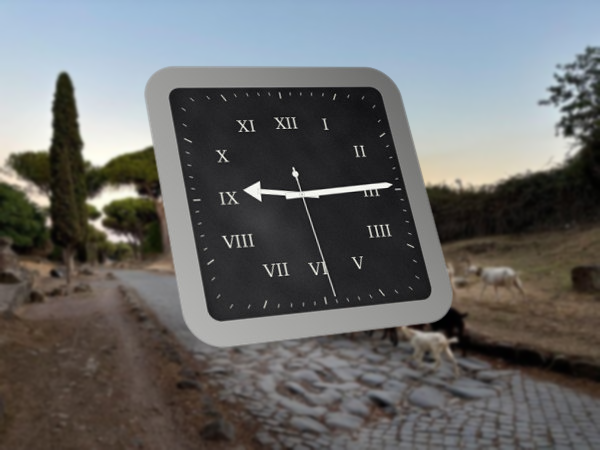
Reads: 9h14m29s
